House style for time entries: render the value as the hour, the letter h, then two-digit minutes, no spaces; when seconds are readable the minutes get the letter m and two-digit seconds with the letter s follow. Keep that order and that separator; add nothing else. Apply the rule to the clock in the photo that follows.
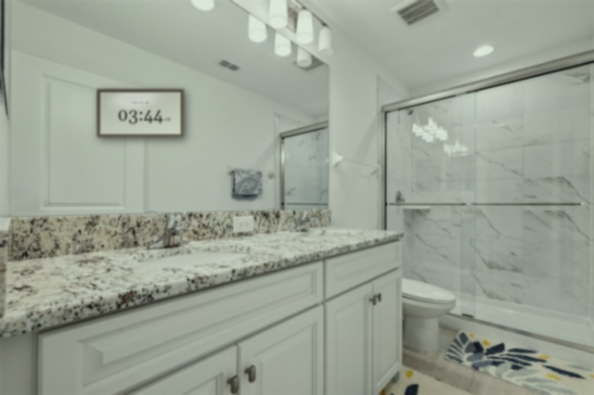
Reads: 3h44
